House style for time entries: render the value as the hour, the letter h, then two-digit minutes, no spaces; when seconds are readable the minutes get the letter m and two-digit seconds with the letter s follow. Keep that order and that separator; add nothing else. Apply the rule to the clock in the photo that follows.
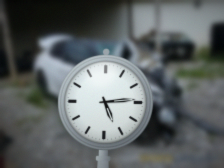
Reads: 5h14
